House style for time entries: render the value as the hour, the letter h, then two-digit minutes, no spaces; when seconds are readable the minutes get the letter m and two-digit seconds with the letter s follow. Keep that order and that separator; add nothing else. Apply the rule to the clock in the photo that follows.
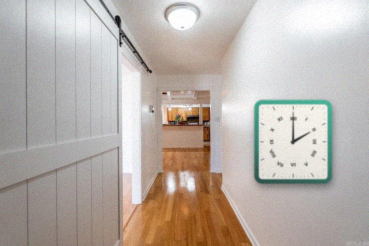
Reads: 2h00
